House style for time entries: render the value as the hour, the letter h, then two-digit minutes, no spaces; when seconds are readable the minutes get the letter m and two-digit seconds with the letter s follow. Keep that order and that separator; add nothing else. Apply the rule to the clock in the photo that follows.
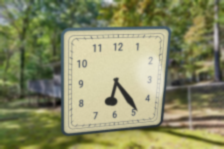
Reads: 6h24
